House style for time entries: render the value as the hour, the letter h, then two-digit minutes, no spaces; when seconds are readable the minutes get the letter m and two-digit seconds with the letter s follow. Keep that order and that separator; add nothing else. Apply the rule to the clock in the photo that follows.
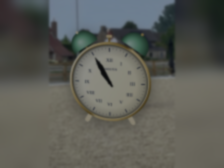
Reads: 10h55
